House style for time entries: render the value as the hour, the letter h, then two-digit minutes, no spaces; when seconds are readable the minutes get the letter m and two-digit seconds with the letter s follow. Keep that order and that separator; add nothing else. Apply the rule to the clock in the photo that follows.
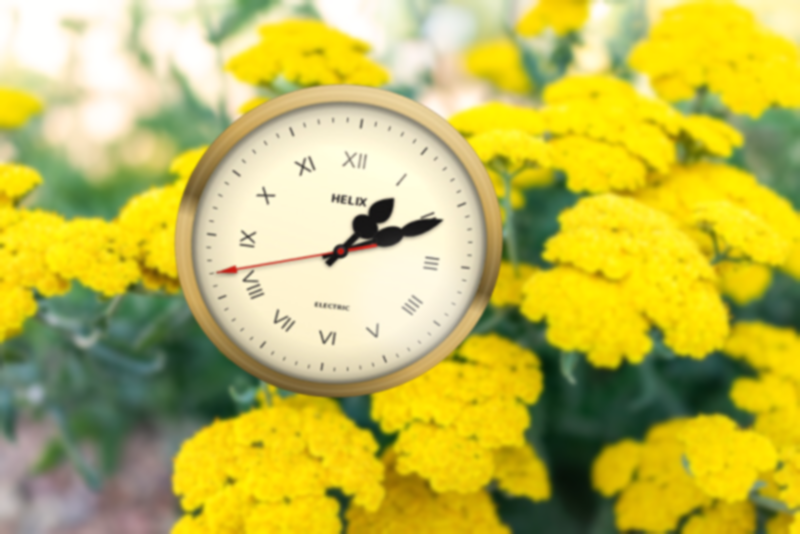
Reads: 1h10m42s
